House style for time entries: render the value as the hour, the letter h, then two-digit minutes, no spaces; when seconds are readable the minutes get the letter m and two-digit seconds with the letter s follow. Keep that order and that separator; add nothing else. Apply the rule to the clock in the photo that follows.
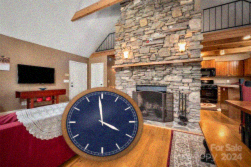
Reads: 3h59
